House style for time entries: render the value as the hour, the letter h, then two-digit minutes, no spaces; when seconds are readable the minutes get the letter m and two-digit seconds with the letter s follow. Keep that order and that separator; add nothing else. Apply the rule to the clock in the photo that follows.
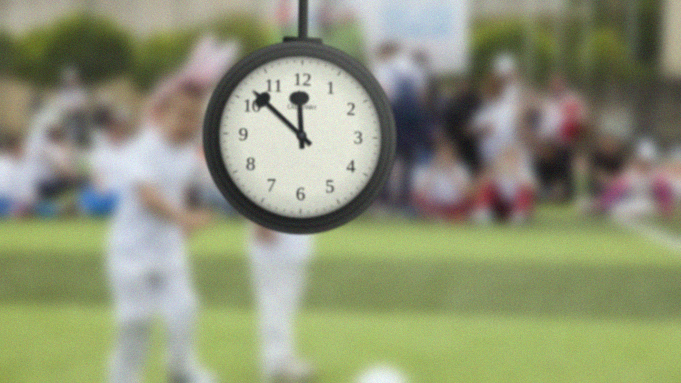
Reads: 11h52
